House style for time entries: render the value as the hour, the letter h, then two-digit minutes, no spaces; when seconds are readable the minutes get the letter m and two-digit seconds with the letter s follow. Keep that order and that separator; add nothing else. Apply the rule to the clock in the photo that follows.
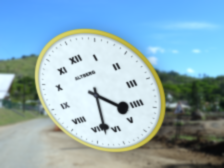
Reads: 4h33
